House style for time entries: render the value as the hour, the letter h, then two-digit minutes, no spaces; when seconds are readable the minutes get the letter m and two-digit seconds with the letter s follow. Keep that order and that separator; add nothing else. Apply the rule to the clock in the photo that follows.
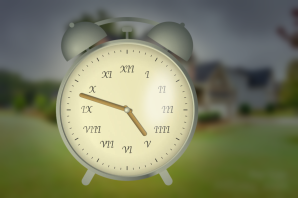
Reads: 4h48
